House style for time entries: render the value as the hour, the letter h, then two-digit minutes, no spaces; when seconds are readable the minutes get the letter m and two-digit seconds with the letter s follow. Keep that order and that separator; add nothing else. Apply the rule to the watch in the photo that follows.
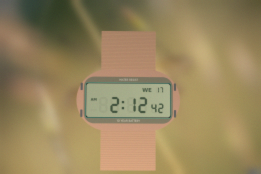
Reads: 2h12m42s
